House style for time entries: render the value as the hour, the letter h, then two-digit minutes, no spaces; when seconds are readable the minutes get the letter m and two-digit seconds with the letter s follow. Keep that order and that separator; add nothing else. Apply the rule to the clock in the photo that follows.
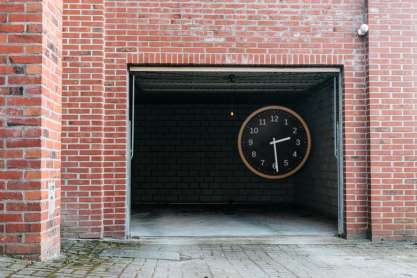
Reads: 2h29
